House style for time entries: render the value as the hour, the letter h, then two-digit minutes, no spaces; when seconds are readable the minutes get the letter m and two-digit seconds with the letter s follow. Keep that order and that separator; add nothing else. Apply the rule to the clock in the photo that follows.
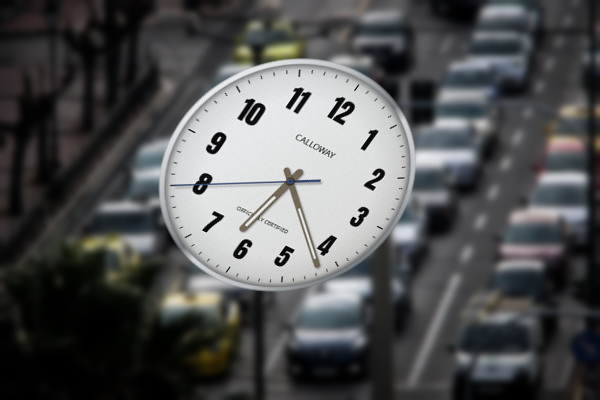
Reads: 6h21m40s
